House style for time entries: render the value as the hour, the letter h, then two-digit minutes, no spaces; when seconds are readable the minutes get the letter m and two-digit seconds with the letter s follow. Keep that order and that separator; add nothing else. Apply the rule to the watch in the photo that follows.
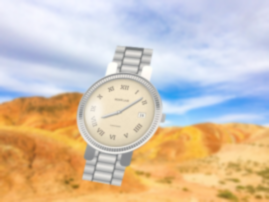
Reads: 8h08
